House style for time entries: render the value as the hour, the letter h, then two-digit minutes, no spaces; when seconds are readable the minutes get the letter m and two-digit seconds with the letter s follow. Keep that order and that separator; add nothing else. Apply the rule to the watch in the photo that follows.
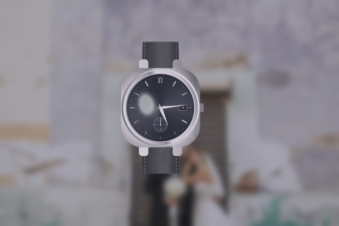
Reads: 5h14
